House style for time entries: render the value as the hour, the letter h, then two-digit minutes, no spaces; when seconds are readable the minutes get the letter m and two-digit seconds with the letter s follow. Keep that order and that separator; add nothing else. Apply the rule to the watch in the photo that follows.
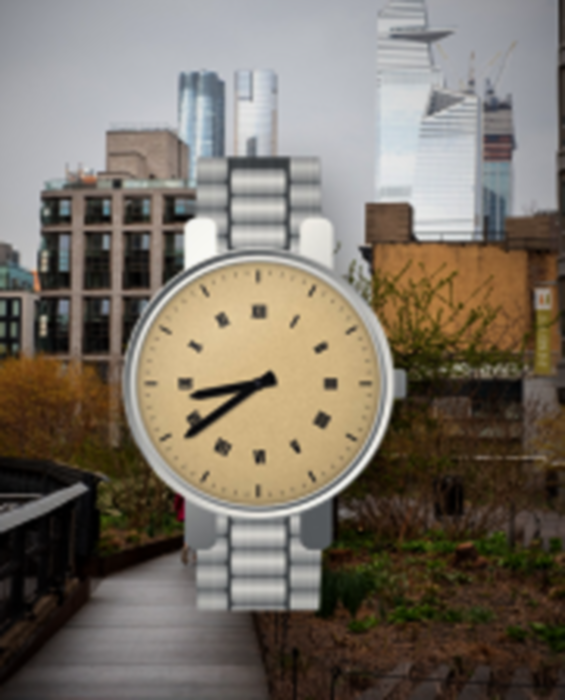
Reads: 8h39
